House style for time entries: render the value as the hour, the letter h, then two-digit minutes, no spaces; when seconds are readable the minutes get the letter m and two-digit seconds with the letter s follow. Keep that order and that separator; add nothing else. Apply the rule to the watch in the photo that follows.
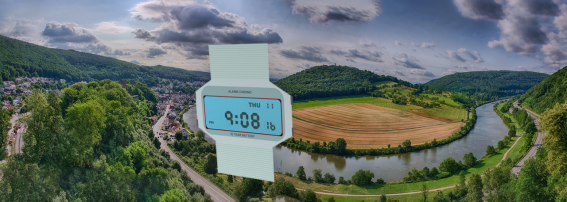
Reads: 9h08m16s
